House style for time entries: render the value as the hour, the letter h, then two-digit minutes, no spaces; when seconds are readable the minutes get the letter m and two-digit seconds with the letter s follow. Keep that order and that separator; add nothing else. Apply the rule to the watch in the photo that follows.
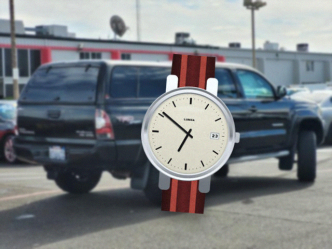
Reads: 6h51
